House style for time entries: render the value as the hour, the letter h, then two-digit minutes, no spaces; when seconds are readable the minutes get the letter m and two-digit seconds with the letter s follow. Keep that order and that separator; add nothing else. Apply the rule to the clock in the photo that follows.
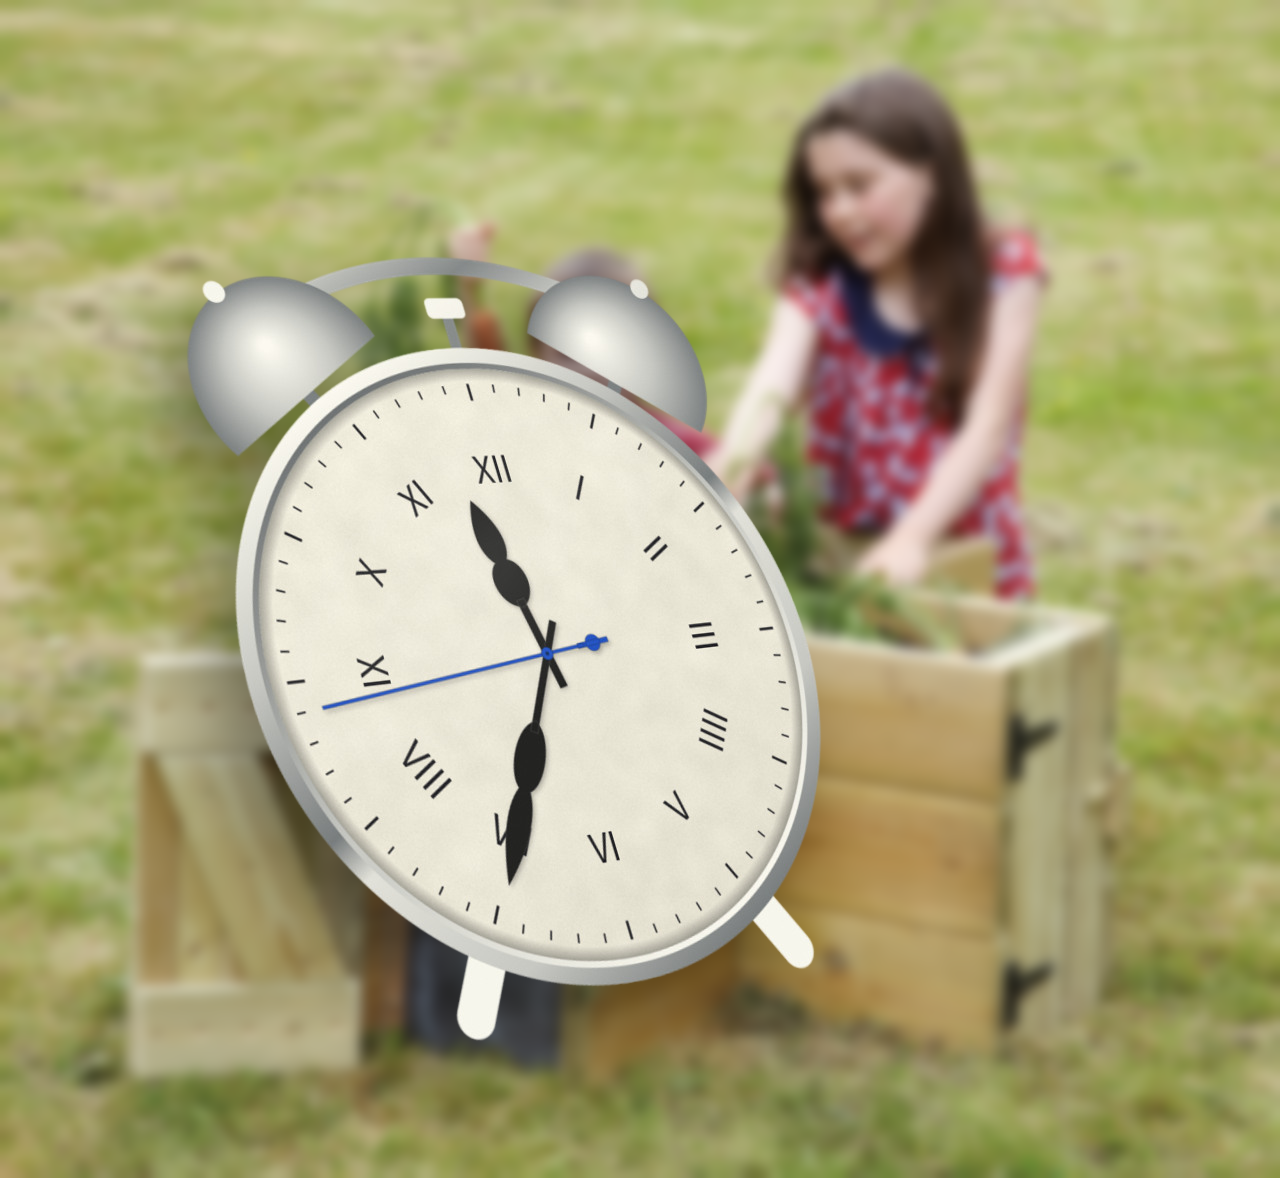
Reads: 11h34m44s
